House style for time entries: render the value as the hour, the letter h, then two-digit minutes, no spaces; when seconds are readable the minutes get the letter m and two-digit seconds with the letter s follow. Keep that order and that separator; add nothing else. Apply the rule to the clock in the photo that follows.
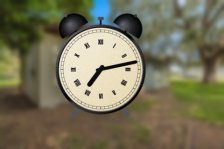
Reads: 7h13
